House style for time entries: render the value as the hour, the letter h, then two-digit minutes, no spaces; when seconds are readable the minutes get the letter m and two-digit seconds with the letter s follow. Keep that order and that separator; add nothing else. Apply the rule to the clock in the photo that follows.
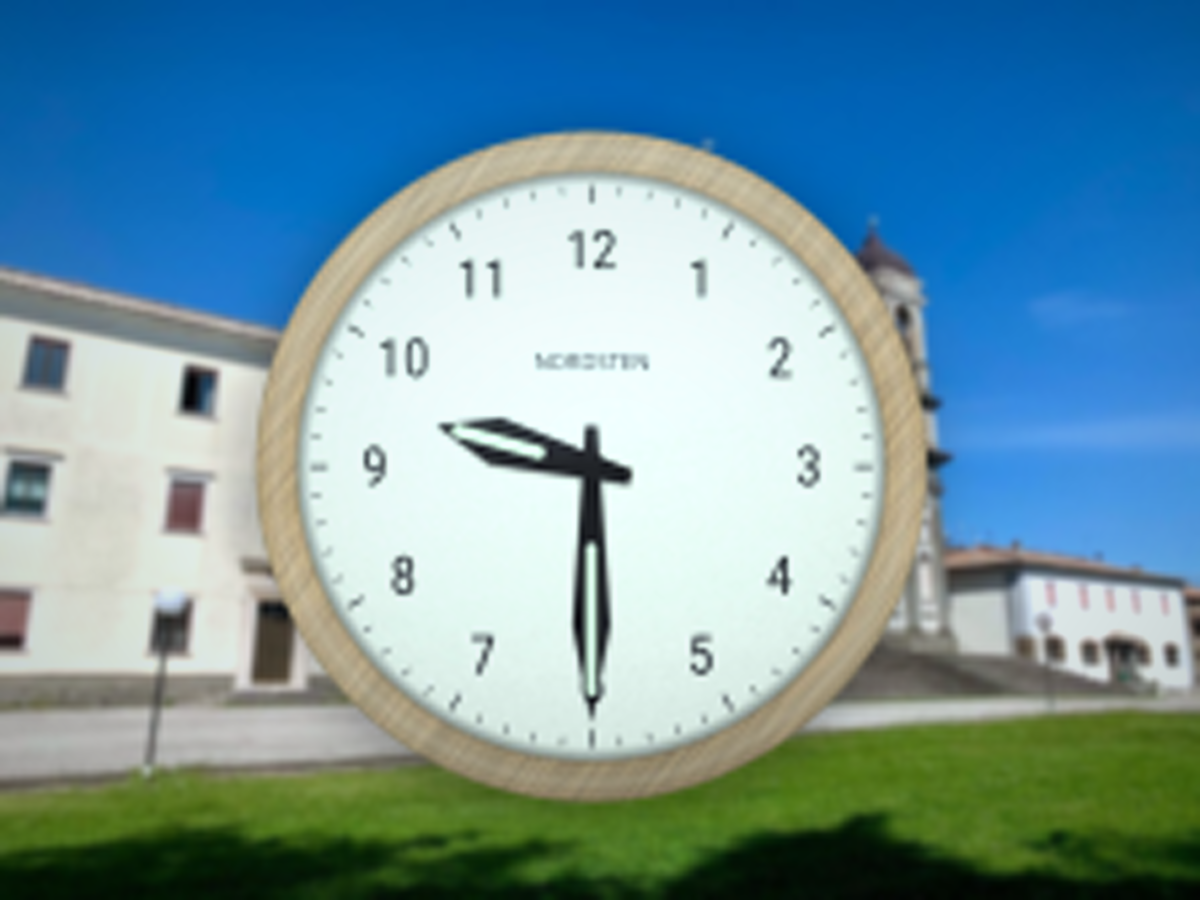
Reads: 9h30
